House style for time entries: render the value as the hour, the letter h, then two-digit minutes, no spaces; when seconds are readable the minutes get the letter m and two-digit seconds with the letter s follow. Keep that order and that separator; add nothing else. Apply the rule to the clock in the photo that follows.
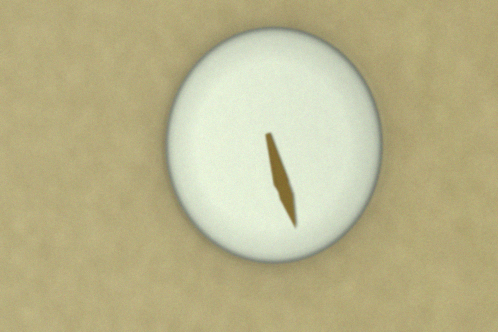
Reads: 5h27
